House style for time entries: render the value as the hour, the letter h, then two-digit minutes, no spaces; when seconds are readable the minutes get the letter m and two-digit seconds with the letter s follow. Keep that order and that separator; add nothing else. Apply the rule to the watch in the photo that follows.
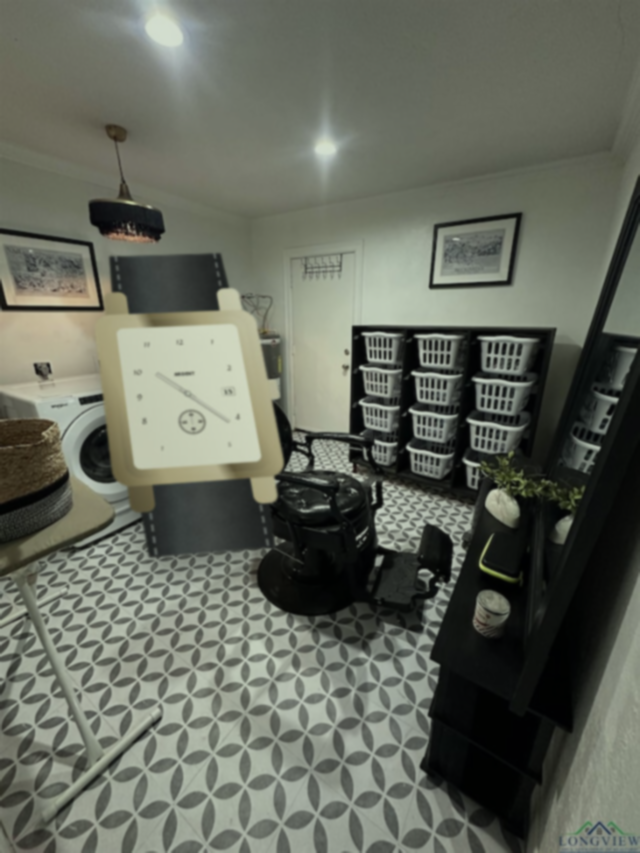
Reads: 10h22
